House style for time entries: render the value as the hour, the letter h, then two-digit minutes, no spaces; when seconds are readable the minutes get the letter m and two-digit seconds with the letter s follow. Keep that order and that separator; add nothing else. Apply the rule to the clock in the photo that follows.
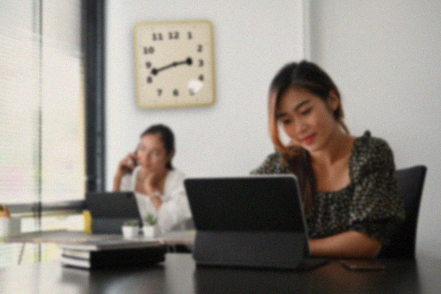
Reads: 2h42
